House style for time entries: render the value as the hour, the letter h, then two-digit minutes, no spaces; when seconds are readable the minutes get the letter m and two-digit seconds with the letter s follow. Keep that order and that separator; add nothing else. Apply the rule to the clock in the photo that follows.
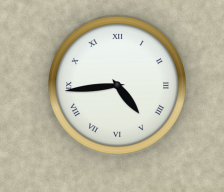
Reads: 4h44
